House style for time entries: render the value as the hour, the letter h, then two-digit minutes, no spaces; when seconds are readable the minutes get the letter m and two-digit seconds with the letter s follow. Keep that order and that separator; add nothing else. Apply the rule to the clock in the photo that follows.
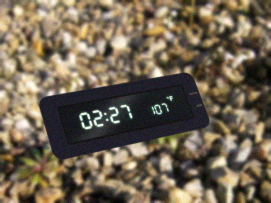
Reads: 2h27
